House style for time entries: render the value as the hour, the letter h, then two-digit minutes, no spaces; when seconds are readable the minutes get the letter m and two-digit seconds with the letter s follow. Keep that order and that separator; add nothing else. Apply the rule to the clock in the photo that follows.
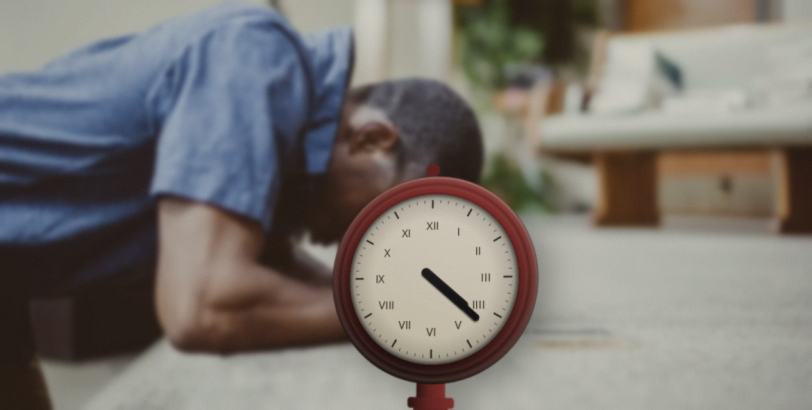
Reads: 4h22
